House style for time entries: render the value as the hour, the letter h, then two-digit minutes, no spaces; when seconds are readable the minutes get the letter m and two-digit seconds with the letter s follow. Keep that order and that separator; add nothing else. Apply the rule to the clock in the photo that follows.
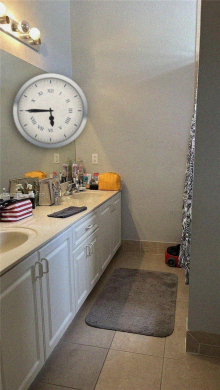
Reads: 5h45
